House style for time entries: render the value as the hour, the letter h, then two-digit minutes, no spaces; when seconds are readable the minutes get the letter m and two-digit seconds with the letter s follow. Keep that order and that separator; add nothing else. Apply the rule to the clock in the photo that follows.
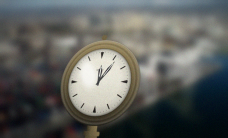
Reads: 12h06
